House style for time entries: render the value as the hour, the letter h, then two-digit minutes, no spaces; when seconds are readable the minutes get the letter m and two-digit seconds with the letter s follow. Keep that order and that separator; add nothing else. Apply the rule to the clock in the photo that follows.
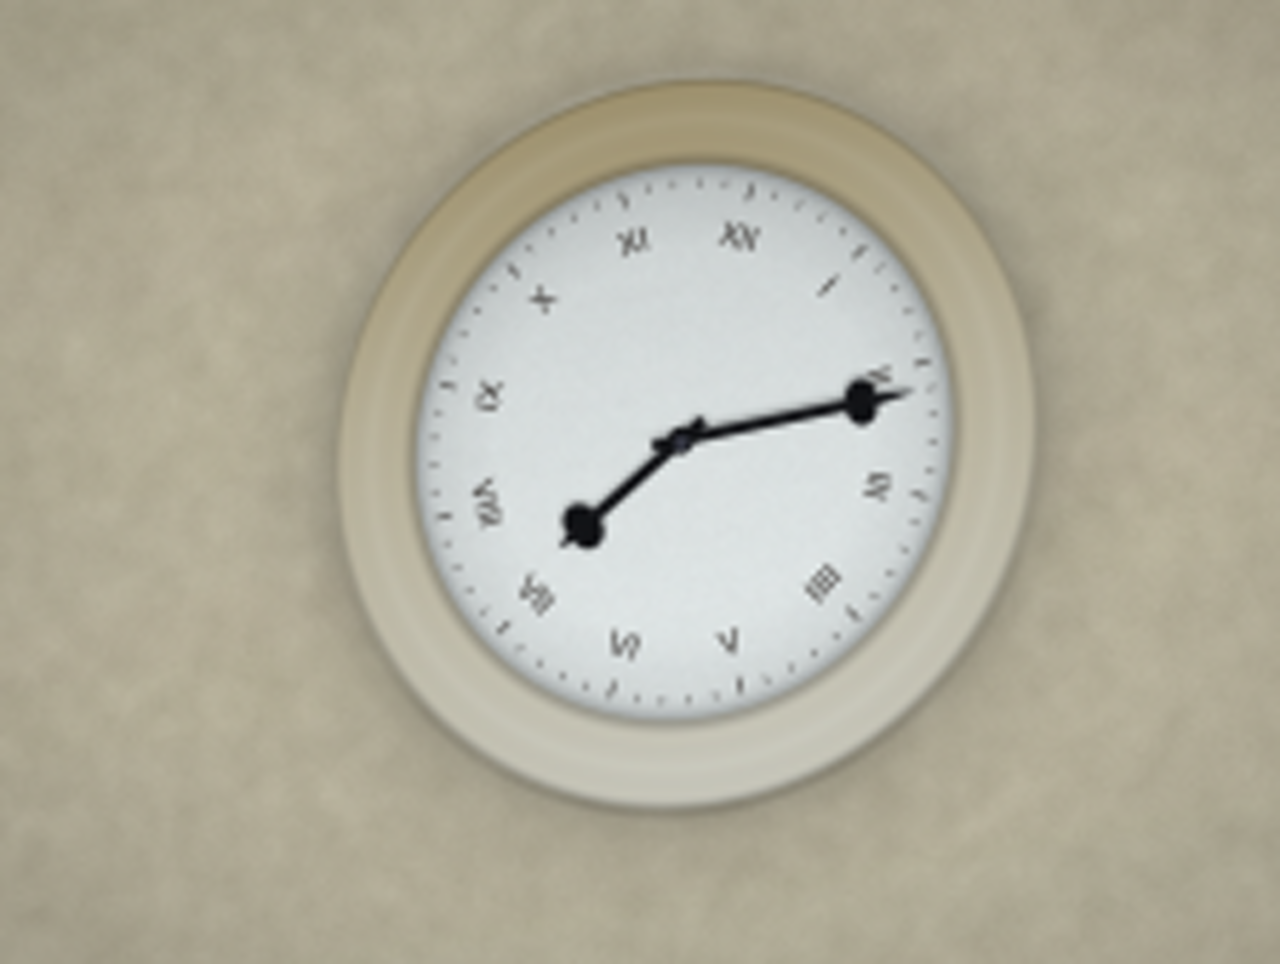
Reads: 7h11
